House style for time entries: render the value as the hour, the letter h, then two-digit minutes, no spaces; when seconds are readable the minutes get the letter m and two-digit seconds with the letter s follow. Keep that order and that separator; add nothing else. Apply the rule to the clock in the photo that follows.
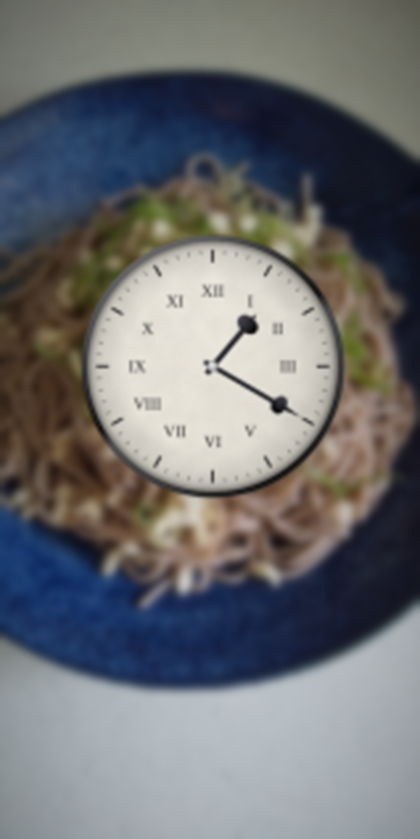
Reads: 1h20
